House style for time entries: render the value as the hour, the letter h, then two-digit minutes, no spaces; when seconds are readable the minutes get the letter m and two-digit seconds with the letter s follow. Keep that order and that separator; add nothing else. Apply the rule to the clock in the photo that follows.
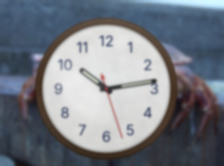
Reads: 10h13m27s
